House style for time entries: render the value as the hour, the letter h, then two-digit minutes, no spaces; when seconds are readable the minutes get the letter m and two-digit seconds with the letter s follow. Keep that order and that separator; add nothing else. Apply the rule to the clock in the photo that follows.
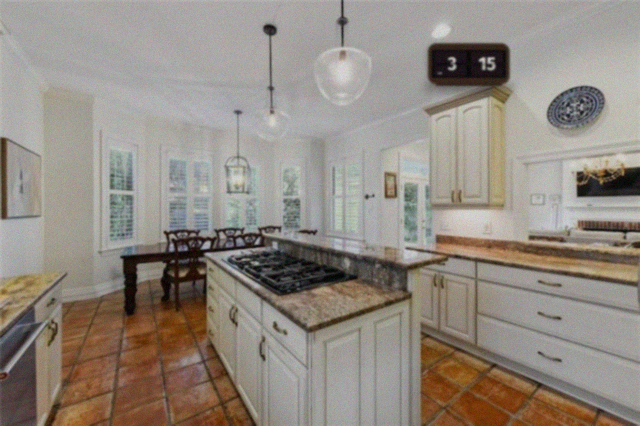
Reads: 3h15
